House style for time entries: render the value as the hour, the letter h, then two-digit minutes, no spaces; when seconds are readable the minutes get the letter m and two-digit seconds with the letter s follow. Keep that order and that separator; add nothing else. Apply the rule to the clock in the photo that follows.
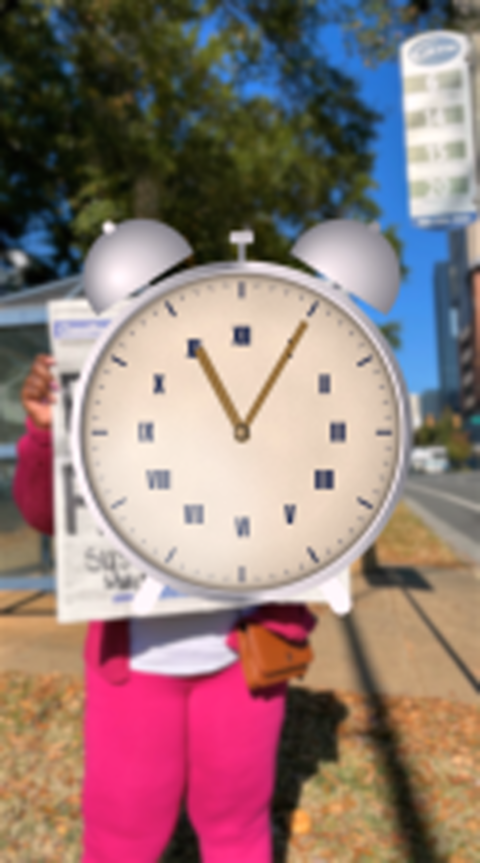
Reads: 11h05
